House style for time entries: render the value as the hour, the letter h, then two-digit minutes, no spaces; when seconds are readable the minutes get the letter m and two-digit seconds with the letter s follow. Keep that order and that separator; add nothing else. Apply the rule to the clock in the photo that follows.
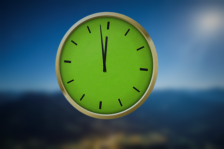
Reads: 11h58
